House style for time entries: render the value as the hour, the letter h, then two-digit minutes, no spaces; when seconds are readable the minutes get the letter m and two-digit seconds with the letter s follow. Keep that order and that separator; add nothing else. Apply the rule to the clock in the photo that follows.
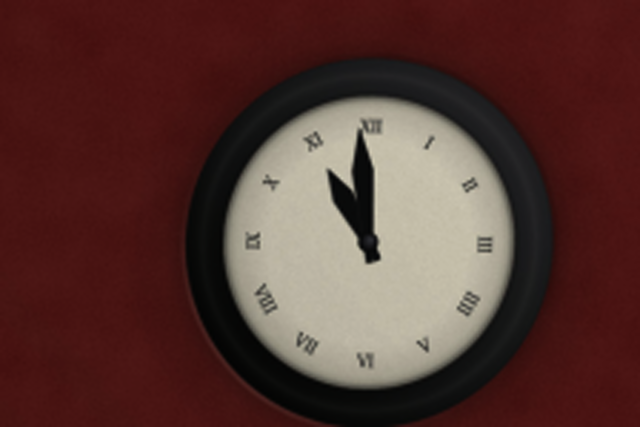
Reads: 10h59
